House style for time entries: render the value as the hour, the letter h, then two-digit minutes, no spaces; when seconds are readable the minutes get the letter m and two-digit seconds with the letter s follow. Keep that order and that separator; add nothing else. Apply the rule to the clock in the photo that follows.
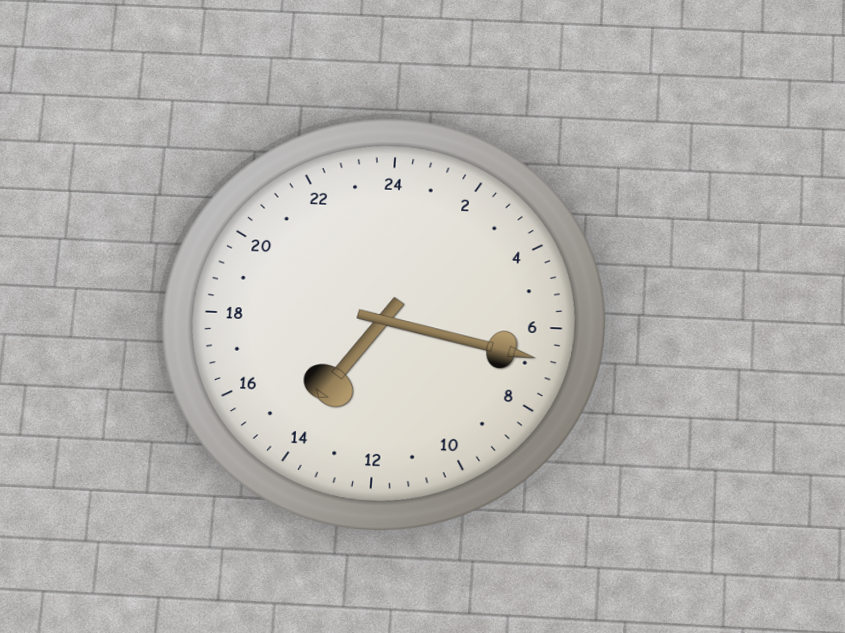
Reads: 14h17
